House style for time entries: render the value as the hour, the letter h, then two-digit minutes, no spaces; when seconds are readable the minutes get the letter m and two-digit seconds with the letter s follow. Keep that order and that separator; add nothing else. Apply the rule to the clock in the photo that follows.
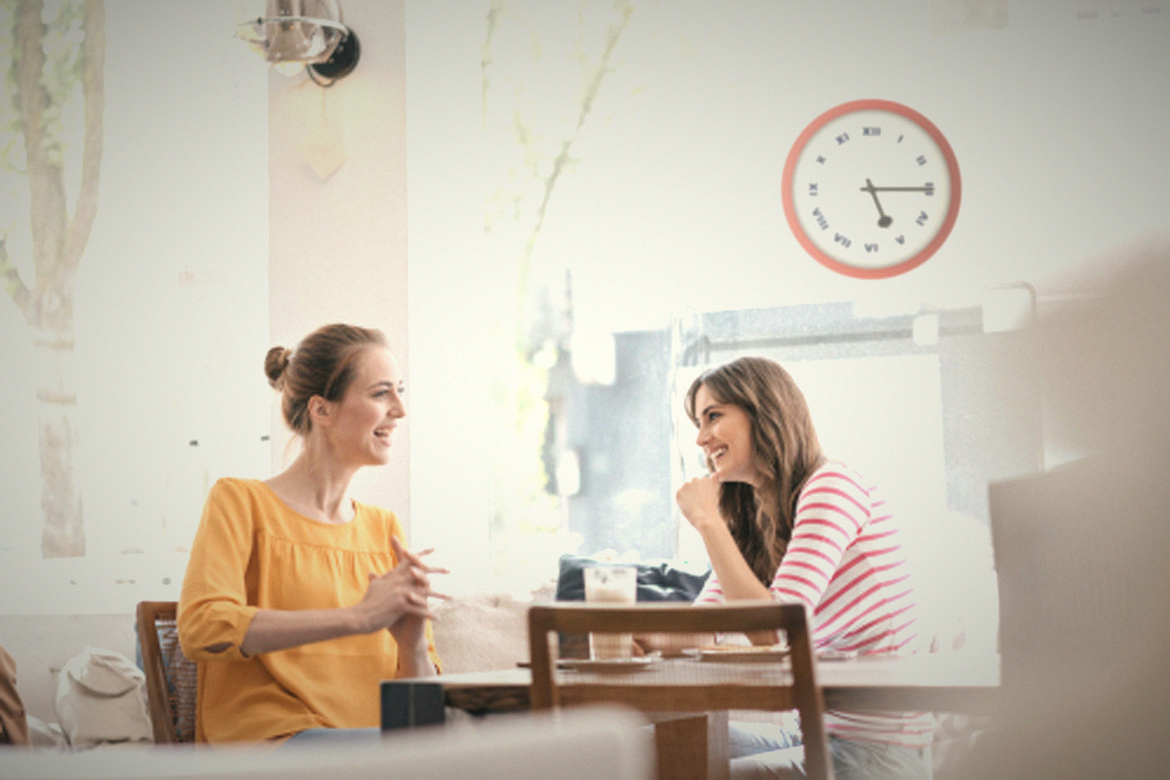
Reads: 5h15
